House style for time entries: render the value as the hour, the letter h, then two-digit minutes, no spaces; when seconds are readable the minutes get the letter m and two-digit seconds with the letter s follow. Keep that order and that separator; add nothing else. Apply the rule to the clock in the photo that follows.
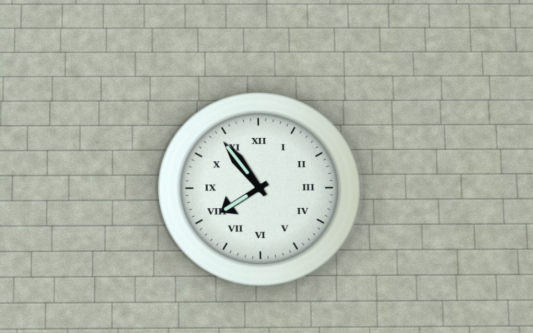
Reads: 7h54
